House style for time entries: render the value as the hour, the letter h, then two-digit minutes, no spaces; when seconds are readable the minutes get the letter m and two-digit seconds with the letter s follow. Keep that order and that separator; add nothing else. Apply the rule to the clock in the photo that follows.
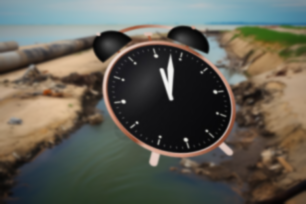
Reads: 12h03
